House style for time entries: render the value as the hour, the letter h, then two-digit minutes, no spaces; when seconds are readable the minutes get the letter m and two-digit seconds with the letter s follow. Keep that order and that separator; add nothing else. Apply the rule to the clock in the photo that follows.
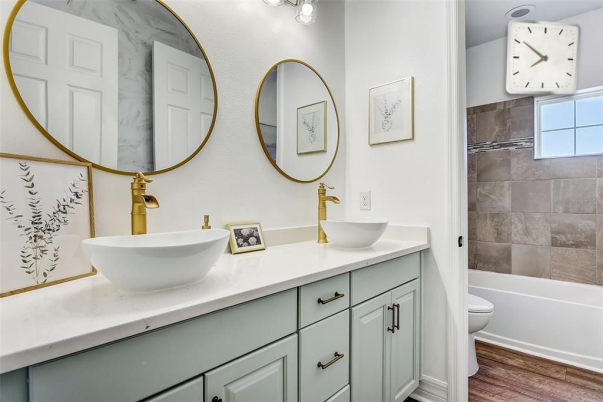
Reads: 7h51
